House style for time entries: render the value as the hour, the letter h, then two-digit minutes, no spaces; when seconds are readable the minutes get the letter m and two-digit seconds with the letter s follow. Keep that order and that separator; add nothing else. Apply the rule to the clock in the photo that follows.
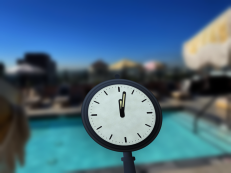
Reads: 12h02
